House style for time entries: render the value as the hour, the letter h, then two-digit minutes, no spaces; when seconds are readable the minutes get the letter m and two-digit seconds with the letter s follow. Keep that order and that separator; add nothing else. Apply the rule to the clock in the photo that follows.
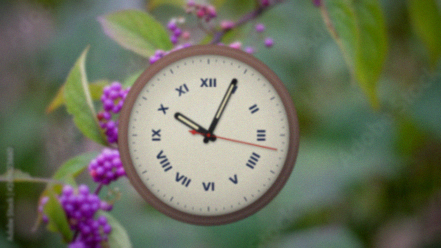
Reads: 10h04m17s
